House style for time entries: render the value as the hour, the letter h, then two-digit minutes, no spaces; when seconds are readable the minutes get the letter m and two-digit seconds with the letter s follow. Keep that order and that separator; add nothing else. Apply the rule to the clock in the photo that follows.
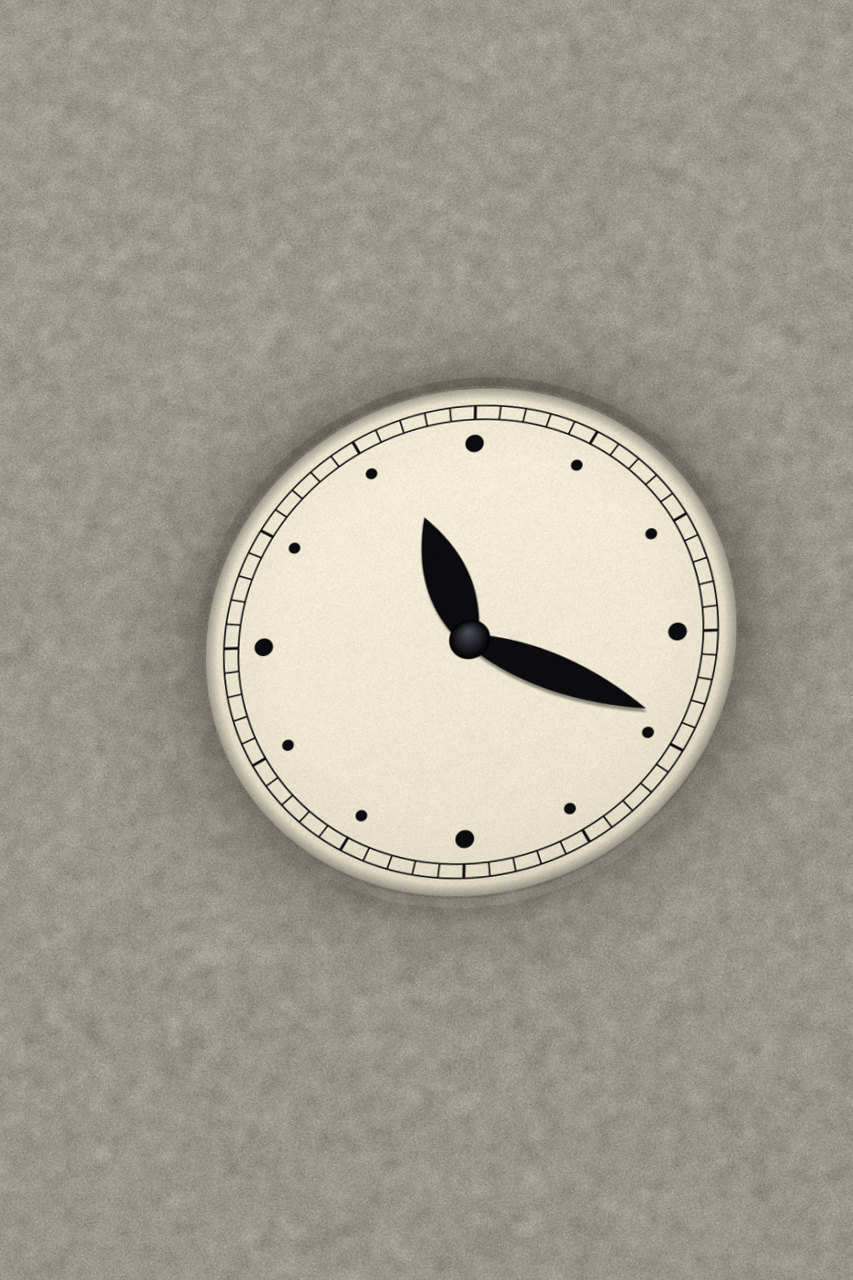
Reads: 11h19
